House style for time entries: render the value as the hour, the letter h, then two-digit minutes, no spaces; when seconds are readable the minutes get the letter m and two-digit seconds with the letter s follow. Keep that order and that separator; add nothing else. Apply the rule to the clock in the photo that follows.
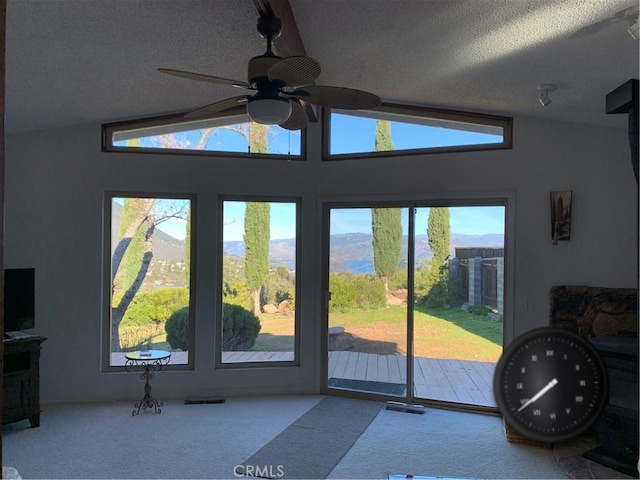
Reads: 7h39
